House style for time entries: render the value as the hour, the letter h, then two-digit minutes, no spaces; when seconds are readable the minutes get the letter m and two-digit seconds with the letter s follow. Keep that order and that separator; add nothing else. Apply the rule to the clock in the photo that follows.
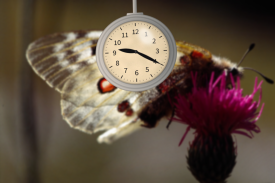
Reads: 9h20
